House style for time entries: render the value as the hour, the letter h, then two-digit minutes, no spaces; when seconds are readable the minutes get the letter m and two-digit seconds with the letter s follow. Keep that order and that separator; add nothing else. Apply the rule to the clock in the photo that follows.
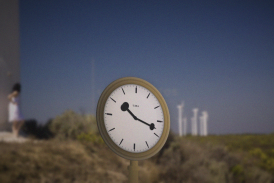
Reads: 10h18
